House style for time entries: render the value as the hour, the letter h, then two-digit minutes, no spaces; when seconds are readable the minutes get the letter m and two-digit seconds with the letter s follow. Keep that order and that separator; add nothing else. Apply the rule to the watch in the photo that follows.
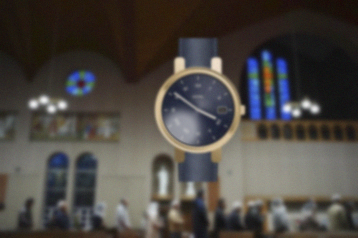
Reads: 3h51
